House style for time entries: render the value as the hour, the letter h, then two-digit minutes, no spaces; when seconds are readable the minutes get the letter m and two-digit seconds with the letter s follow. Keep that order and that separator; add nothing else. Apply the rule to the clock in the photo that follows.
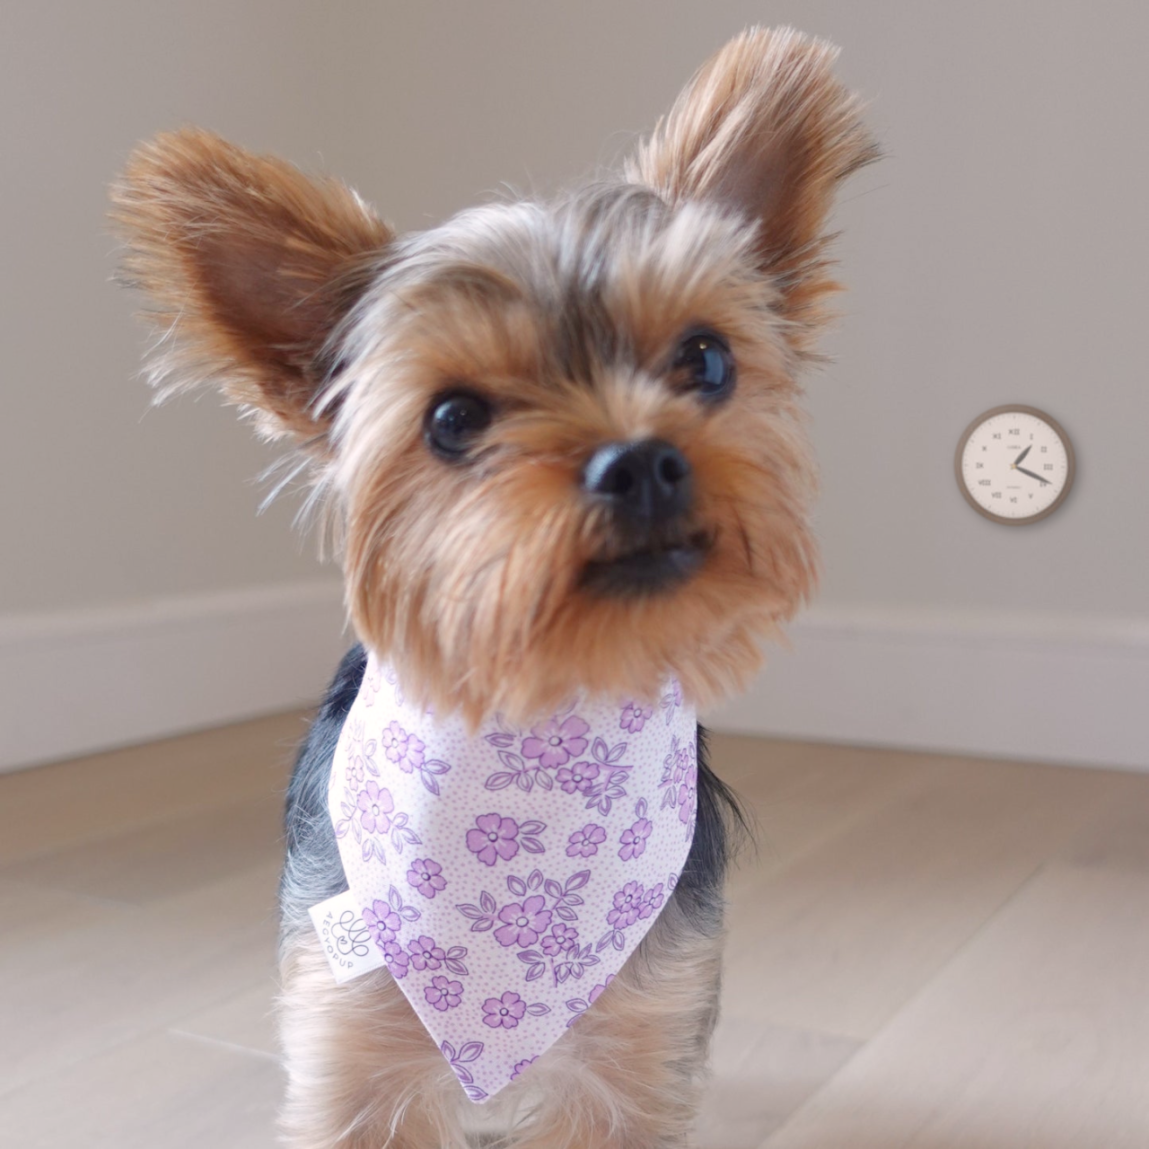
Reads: 1h19
